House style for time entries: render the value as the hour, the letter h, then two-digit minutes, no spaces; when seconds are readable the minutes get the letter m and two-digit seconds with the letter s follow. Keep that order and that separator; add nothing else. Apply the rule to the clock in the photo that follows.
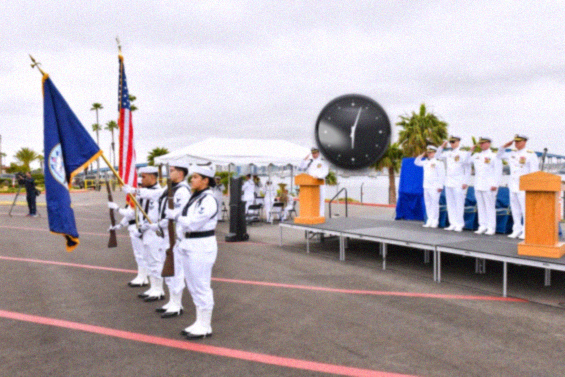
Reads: 6h03
